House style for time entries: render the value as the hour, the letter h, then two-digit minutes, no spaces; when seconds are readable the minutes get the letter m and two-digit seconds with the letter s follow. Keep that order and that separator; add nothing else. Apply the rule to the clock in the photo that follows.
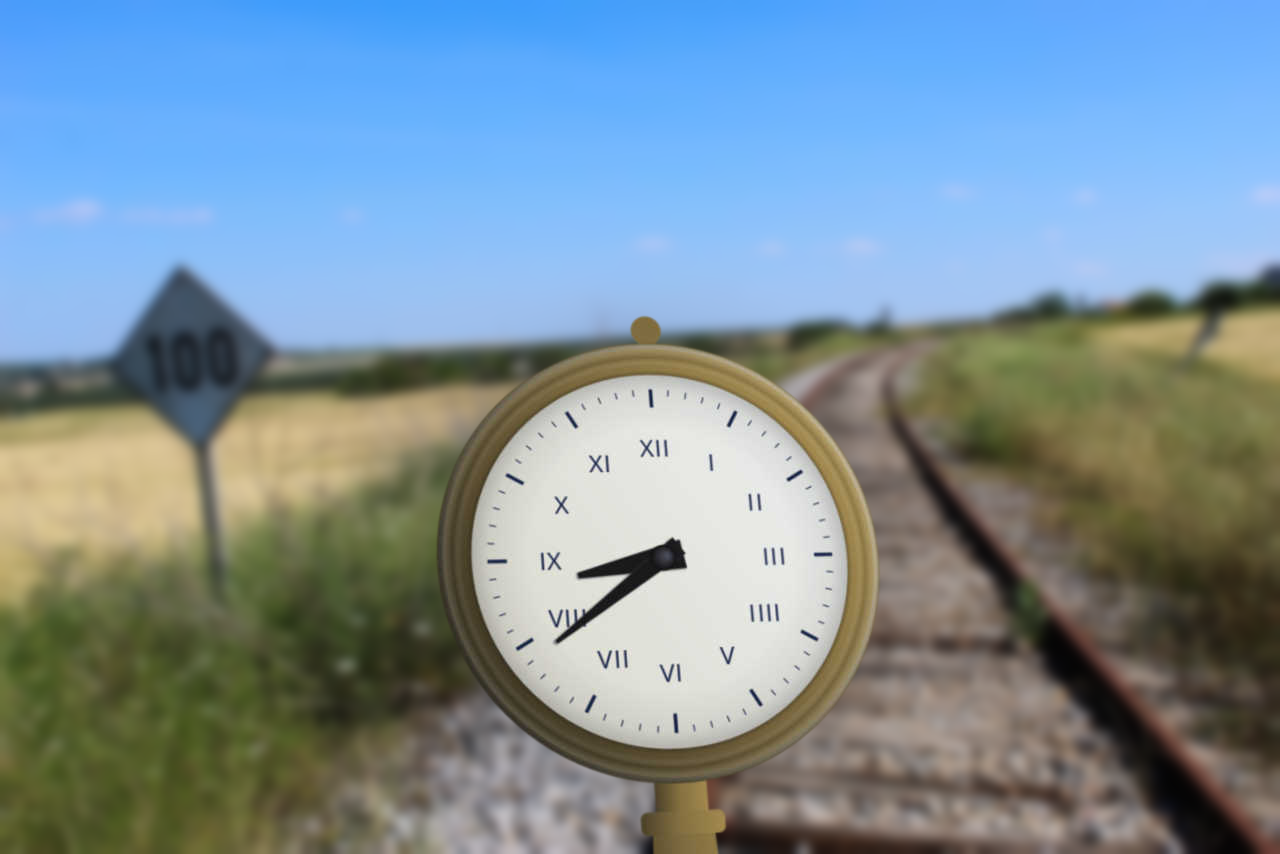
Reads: 8h39
